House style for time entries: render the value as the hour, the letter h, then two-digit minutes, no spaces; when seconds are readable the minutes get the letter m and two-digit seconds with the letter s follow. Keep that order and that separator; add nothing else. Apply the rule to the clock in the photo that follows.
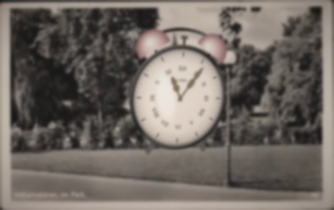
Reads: 11h06
